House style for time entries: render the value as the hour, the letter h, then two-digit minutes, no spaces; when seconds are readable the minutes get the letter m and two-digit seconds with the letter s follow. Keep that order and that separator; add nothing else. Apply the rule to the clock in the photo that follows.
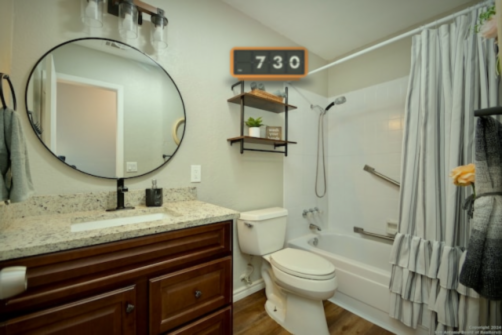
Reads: 7h30
